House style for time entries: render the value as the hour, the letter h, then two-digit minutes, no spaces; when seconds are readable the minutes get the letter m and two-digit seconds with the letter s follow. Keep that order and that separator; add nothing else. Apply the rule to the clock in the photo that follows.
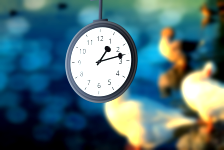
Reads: 1h13
